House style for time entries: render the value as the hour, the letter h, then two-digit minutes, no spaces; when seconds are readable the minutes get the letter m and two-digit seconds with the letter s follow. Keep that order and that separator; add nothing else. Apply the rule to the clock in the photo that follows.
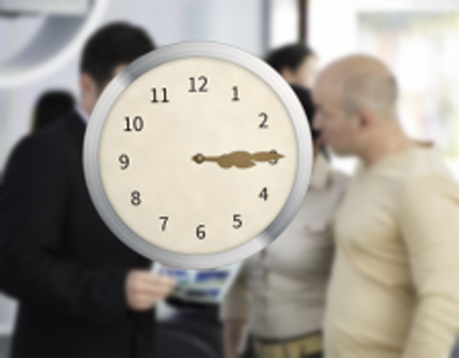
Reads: 3h15
